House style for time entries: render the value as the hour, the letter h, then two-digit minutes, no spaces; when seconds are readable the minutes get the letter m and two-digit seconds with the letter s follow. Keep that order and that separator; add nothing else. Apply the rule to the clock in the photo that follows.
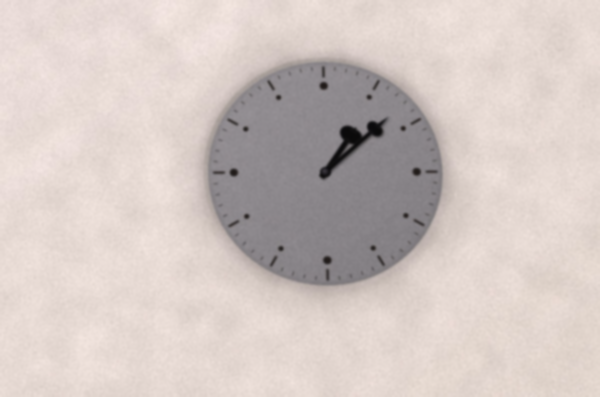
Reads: 1h08
